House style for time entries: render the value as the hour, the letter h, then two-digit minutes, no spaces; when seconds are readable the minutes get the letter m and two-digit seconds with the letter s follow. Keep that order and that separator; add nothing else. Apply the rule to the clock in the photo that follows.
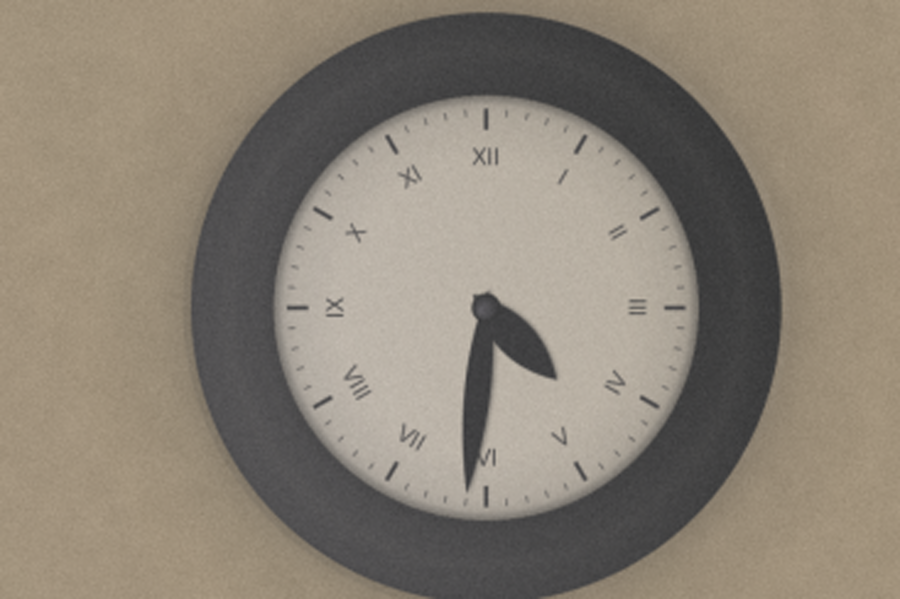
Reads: 4h31
